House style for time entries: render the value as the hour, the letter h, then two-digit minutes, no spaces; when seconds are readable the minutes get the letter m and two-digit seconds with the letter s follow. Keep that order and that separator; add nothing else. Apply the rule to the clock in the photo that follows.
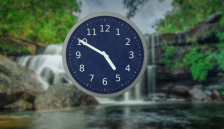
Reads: 4h50
